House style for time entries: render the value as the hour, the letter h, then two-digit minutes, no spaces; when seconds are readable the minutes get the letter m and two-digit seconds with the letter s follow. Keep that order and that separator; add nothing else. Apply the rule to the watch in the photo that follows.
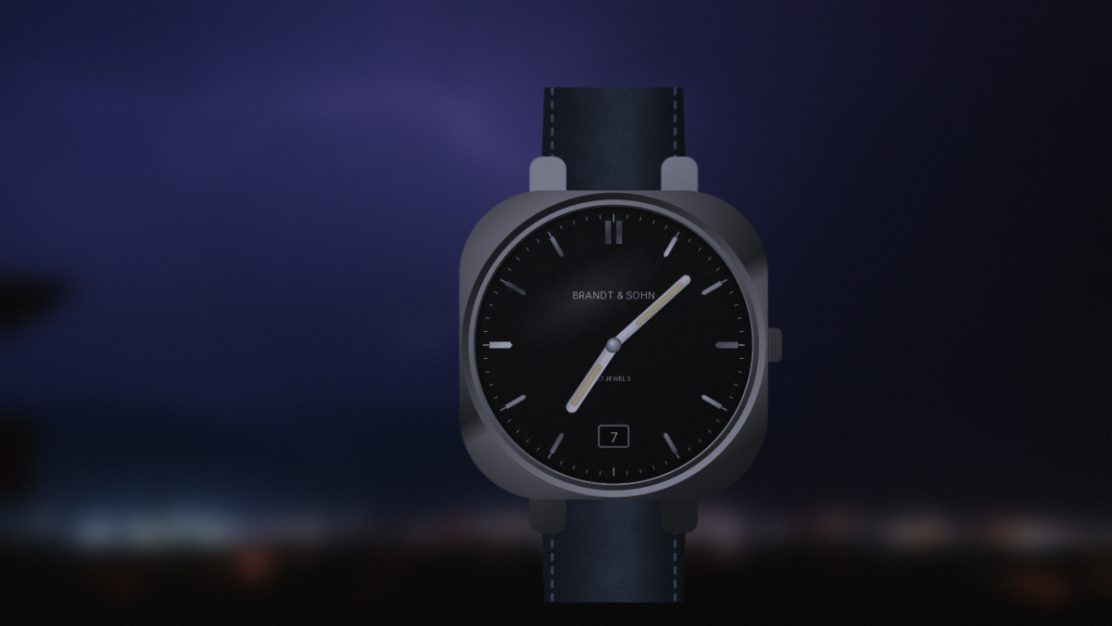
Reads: 7h08
